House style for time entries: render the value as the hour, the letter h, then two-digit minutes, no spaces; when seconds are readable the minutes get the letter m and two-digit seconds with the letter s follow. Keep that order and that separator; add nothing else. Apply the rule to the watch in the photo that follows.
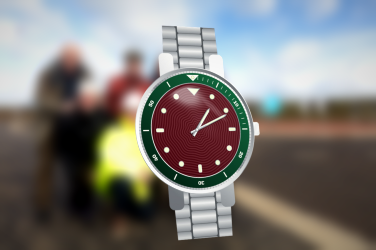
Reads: 1h11
